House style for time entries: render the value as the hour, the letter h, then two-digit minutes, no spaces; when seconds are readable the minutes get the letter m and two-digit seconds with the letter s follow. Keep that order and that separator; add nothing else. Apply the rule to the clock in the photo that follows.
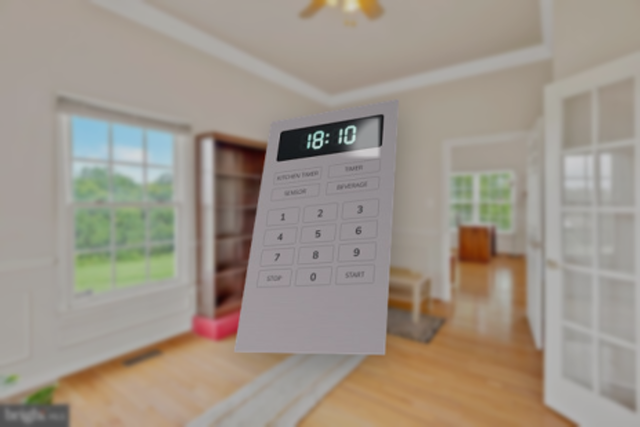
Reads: 18h10
